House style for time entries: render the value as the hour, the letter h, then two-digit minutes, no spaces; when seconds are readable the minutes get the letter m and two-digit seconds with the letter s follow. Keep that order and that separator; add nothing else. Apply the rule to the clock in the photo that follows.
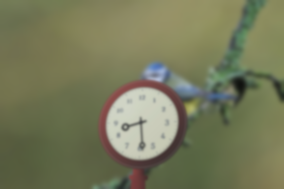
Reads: 8h29
